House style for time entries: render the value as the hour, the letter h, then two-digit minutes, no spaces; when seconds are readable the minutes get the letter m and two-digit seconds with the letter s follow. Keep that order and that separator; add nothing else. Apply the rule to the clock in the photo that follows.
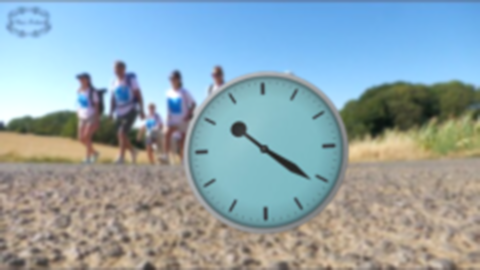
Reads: 10h21
